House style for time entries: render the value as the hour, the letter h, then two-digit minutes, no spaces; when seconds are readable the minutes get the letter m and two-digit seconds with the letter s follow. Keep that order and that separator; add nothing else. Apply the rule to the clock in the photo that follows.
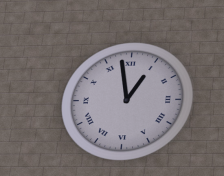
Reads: 12h58
